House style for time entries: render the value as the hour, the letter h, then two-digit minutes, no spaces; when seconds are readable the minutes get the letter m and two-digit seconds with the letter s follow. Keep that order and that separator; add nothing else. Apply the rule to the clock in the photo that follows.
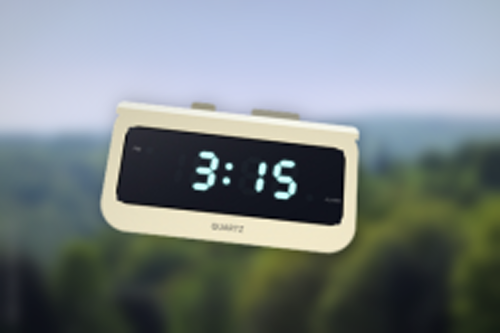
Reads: 3h15
